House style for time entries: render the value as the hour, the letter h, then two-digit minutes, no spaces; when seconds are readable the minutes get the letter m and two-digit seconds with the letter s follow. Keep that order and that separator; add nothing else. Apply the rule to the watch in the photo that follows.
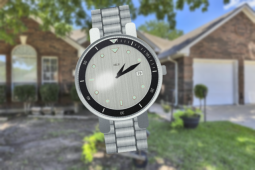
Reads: 1h11
